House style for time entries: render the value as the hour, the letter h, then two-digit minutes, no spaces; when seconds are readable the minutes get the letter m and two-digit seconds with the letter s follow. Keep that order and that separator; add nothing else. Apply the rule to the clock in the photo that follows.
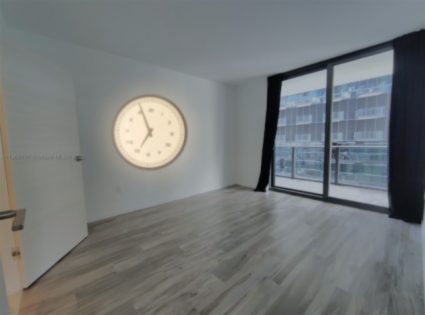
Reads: 6h56
